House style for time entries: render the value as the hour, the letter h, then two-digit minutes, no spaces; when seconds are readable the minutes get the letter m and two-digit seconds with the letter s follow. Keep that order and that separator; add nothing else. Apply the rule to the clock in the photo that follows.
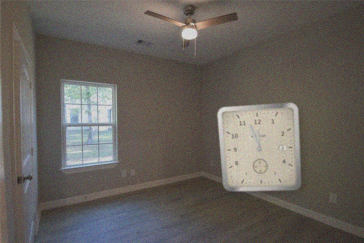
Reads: 11h57
